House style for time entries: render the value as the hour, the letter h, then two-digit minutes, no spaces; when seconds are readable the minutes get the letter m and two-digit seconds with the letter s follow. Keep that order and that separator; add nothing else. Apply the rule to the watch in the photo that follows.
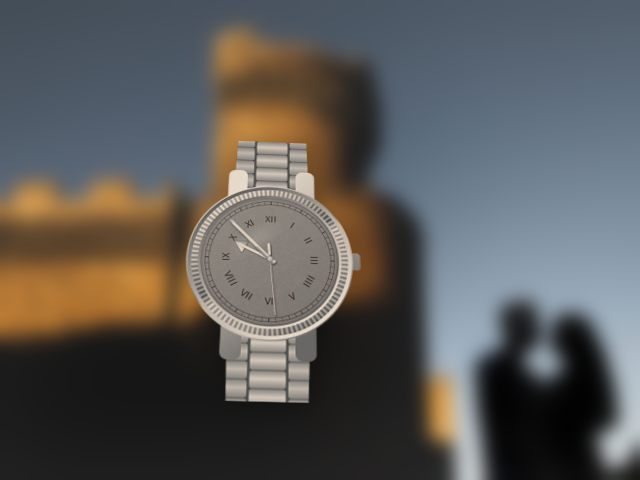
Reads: 9h52m29s
